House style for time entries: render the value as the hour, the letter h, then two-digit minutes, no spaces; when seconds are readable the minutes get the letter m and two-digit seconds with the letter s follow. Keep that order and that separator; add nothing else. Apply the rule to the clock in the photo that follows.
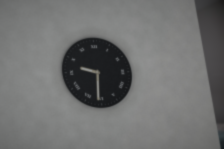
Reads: 9h31
